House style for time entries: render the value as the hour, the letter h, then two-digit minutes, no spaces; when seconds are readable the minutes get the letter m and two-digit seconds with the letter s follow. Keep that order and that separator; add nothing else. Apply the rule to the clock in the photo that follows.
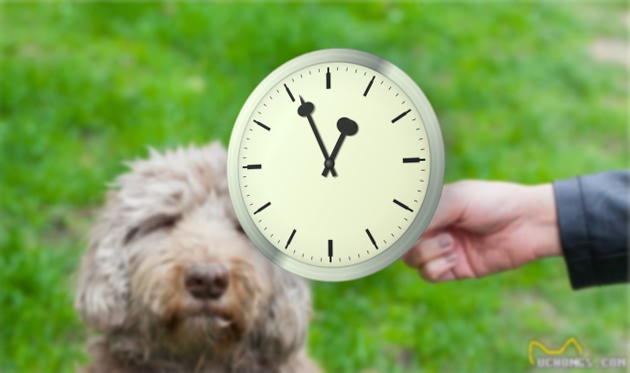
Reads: 12h56
